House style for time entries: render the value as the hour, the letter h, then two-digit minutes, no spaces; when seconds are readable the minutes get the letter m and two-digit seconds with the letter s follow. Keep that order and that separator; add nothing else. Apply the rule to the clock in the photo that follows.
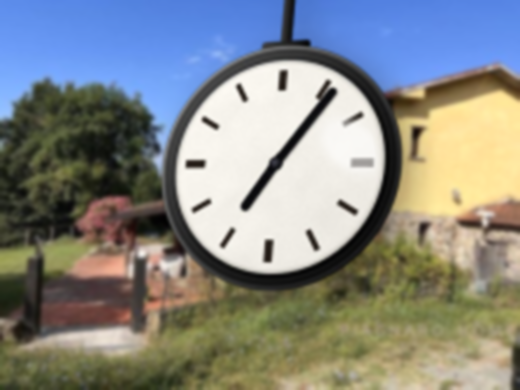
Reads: 7h06
